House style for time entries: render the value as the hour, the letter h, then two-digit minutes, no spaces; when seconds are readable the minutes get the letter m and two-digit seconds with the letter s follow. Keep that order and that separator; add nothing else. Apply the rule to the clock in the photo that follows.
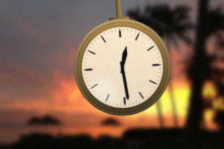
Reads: 12h29
